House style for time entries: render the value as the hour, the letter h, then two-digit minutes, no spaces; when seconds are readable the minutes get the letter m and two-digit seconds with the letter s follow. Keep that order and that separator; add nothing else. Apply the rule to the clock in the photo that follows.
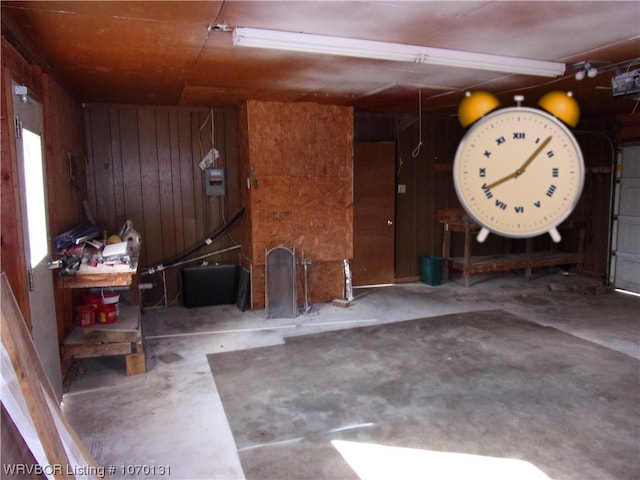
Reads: 8h07
